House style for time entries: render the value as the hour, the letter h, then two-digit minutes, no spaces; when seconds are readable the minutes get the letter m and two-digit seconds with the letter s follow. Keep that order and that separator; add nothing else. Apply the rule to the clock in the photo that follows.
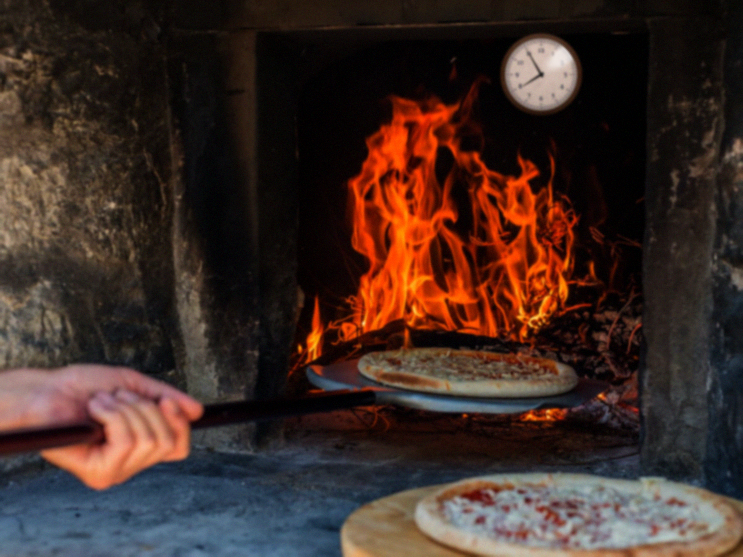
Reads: 7h55
